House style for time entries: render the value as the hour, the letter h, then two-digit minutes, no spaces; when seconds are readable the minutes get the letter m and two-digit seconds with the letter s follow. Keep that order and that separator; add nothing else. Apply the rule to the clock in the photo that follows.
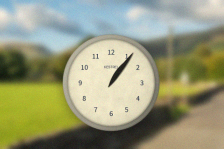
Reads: 1h06
